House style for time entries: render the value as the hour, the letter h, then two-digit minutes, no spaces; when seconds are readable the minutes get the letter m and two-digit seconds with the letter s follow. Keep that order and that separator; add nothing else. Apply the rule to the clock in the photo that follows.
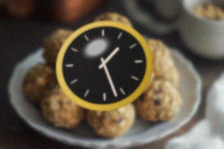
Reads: 1h27
